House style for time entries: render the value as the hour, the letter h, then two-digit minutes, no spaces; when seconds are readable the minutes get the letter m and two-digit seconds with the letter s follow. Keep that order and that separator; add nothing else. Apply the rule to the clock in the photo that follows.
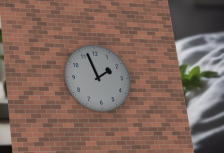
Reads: 1h57
